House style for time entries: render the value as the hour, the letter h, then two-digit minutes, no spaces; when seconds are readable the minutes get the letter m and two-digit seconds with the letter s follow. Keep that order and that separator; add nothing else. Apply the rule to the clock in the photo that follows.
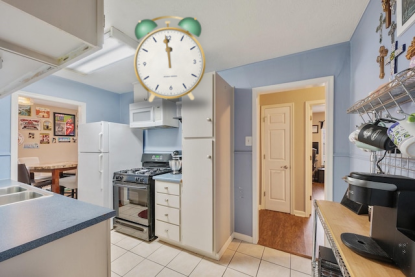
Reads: 11h59
